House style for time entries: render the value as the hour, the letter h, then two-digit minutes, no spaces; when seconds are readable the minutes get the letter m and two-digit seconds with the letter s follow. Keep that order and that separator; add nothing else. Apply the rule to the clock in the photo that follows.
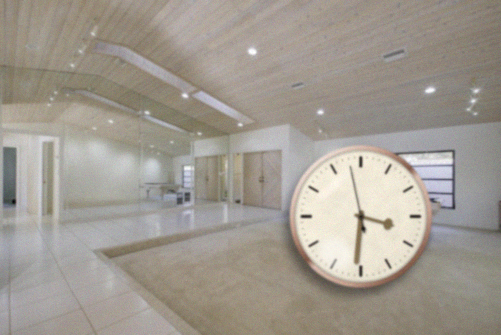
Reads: 3h30m58s
